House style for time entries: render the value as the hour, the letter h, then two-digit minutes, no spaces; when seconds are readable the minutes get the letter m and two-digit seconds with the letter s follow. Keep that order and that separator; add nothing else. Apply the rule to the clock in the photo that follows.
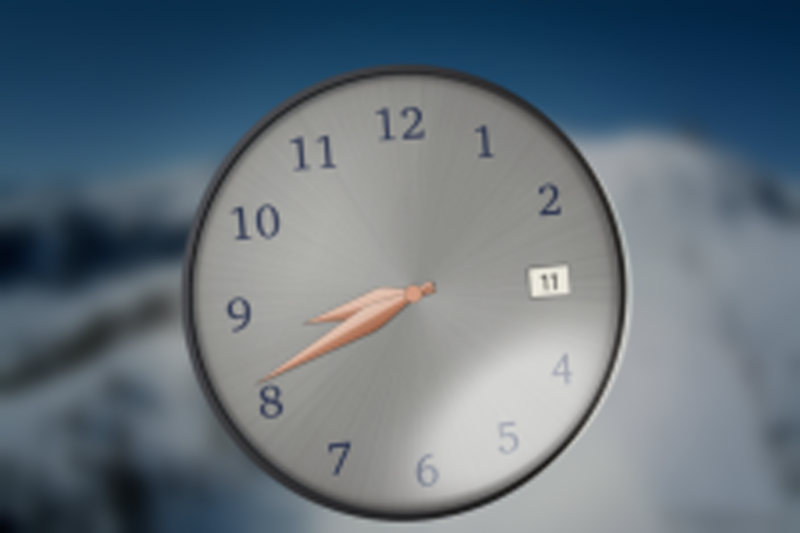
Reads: 8h41
